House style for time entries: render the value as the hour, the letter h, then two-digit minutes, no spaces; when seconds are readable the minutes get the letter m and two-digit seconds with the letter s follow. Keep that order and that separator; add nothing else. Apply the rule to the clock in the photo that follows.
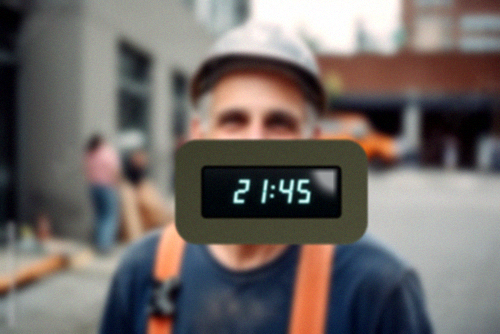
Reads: 21h45
